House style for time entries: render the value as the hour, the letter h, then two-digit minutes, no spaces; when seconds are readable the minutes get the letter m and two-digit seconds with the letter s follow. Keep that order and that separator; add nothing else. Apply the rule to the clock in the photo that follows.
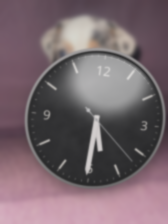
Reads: 5h30m22s
